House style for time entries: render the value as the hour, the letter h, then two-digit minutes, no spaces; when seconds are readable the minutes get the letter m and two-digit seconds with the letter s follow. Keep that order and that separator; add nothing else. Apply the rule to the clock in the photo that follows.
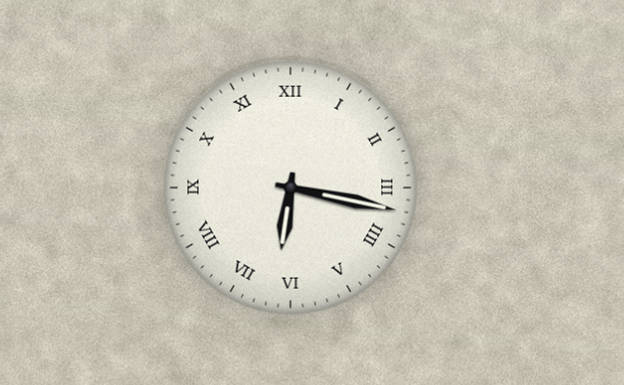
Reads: 6h17
